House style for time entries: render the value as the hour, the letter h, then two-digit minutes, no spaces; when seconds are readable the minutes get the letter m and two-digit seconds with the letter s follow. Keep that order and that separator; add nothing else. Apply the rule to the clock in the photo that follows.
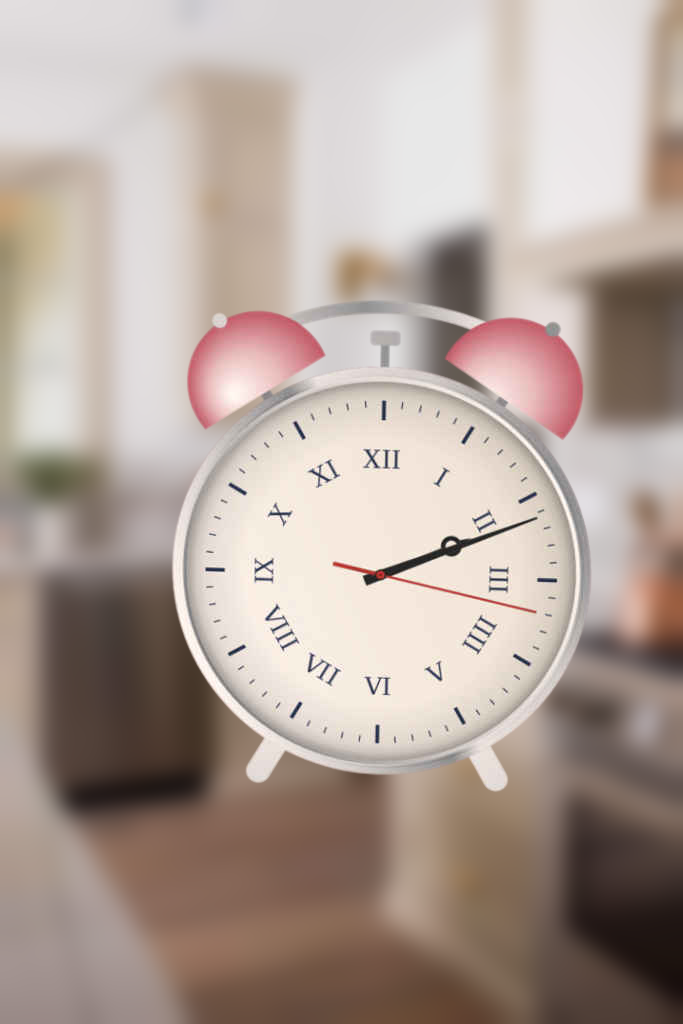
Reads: 2h11m17s
